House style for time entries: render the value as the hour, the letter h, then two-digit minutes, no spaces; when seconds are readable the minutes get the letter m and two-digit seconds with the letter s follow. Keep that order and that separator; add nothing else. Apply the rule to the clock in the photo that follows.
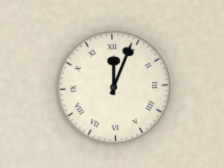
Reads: 12h04
